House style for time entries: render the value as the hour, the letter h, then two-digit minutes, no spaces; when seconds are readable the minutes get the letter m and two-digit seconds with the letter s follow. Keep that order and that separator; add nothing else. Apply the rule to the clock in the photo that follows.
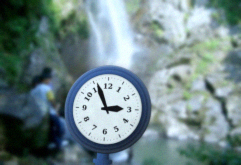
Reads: 2h56
